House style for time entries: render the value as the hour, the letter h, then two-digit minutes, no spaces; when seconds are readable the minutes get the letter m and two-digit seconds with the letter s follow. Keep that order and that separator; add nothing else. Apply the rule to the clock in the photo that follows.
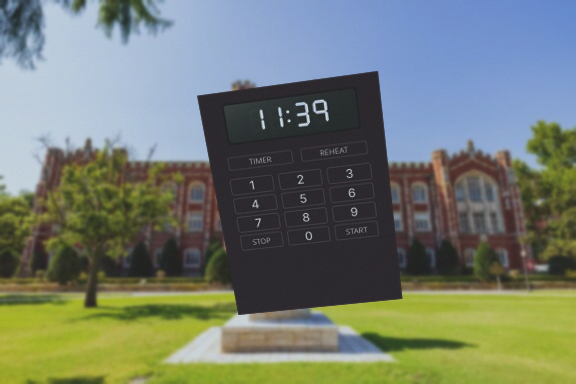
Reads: 11h39
